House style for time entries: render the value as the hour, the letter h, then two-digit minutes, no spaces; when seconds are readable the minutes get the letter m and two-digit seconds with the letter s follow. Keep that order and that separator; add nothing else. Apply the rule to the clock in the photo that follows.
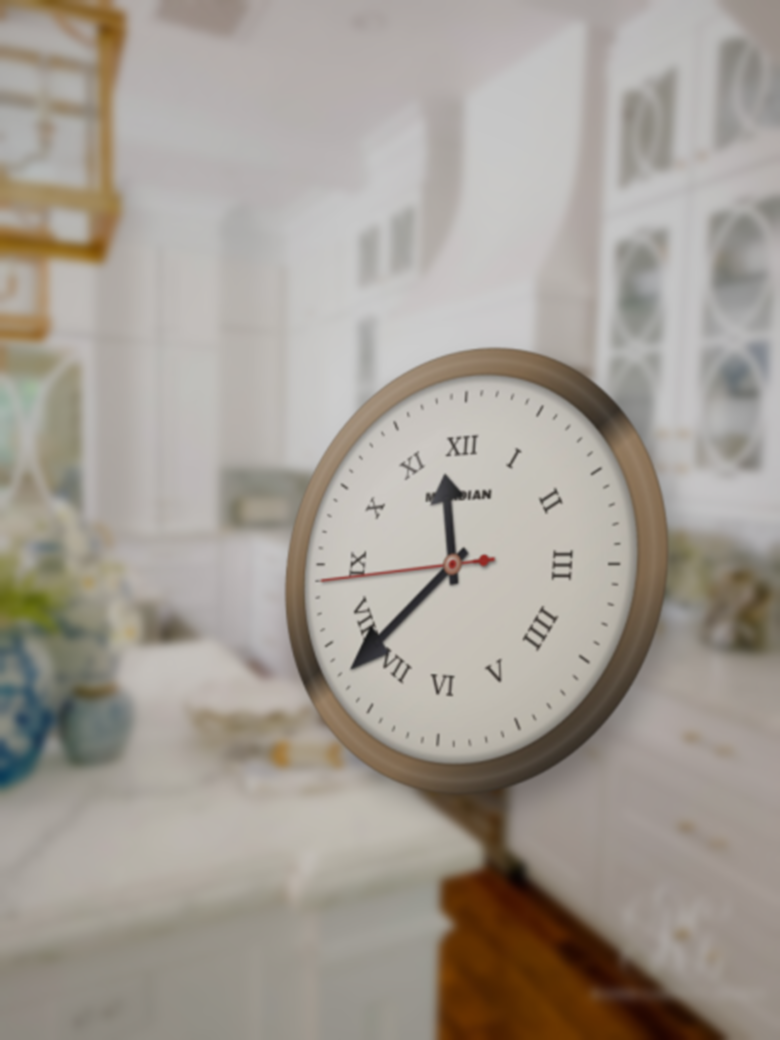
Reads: 11h37m44s
